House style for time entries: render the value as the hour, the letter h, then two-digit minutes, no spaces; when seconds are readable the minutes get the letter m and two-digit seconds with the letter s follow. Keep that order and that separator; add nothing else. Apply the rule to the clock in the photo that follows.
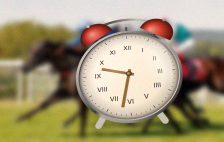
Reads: 9h32
